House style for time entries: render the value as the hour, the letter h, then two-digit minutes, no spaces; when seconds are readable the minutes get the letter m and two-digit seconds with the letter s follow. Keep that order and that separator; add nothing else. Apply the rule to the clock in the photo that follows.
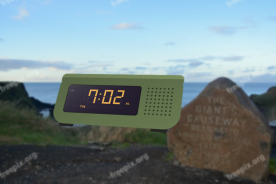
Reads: 7h02
